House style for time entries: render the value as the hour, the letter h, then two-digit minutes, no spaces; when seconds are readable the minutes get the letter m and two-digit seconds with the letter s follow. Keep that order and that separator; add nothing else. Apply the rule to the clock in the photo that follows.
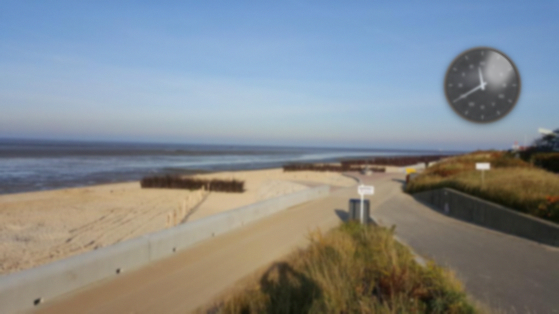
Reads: 11h40
